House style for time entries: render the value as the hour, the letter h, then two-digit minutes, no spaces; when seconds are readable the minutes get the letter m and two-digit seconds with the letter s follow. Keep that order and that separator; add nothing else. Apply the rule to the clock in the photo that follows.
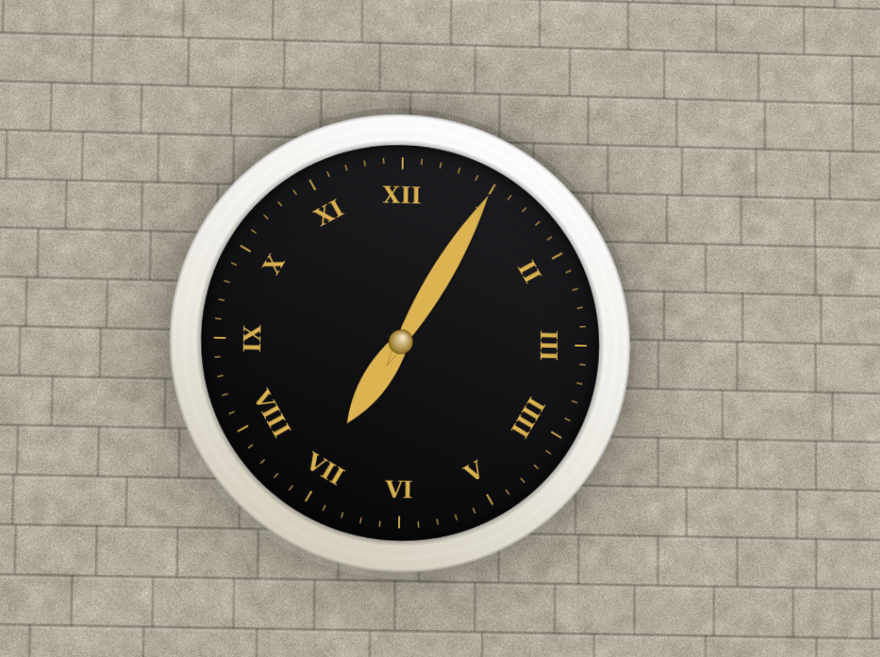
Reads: 7h05
